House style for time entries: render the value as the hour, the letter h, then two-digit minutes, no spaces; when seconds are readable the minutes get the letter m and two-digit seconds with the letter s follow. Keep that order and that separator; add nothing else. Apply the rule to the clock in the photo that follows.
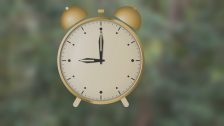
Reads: 9h00
